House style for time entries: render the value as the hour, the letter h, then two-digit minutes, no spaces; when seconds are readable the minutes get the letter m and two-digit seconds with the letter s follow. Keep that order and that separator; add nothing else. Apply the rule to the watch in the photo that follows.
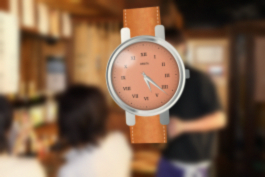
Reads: 5h22
